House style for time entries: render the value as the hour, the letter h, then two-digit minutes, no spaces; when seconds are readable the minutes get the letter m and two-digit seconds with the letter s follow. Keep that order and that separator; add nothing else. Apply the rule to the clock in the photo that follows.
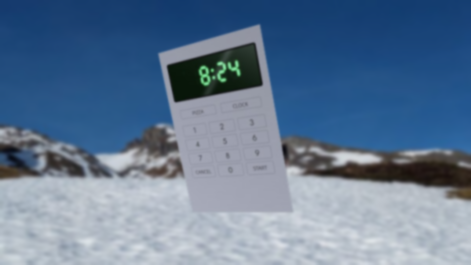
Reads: 8h24
